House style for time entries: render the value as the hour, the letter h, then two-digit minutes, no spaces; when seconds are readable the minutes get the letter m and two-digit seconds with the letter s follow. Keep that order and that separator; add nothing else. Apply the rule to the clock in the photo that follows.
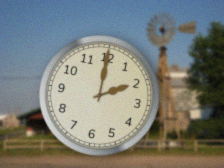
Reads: 2h00
